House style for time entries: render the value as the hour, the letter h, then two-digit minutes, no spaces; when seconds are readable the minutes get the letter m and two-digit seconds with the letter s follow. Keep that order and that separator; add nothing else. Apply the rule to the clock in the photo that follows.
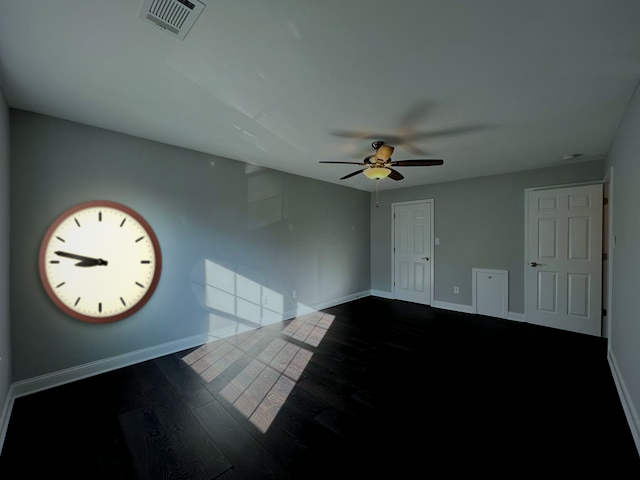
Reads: 8h47
